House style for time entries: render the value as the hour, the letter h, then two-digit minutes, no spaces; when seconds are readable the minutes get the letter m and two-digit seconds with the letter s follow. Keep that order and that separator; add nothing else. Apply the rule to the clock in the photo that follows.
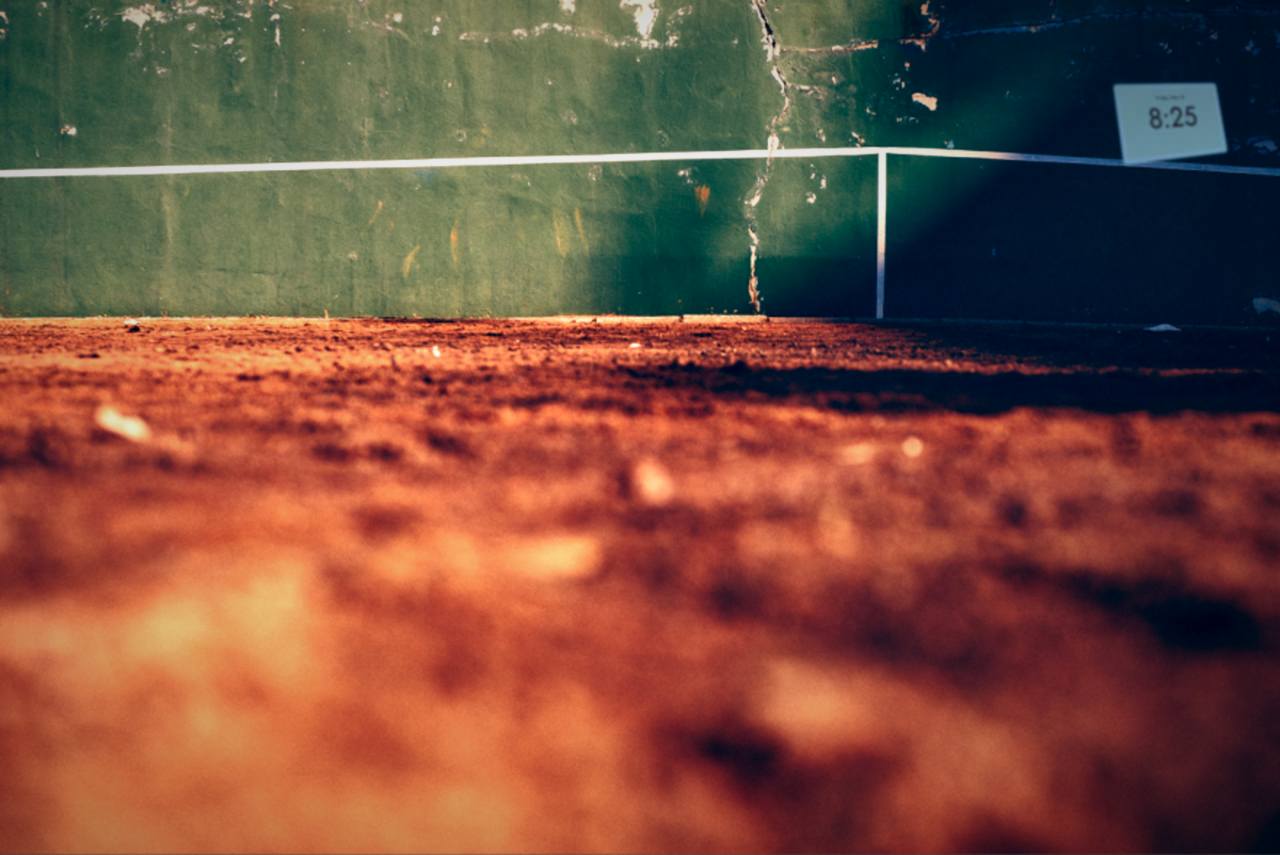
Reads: 8h25
